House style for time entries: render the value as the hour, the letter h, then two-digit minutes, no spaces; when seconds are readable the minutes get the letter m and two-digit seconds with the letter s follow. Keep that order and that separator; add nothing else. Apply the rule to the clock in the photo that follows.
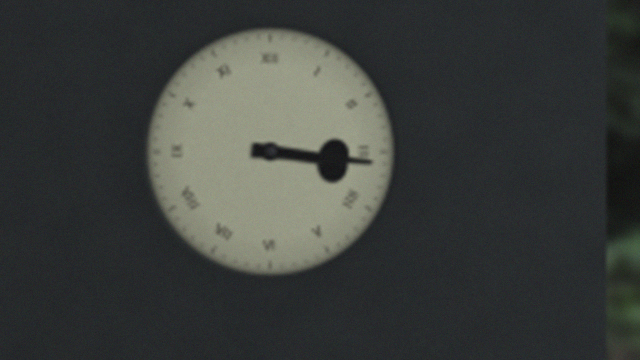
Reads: 3h16
